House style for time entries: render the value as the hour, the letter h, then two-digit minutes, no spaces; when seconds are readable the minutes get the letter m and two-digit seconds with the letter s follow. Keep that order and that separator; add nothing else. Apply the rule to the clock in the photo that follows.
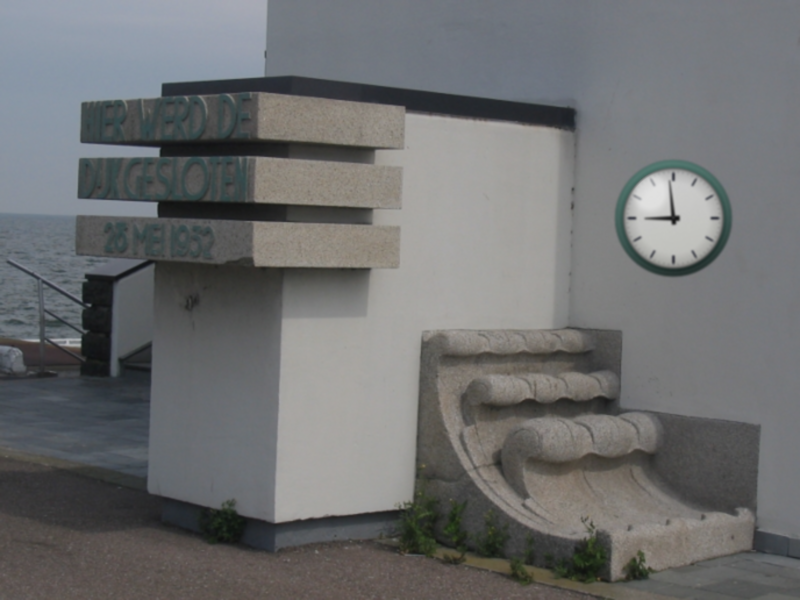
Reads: 8h59
